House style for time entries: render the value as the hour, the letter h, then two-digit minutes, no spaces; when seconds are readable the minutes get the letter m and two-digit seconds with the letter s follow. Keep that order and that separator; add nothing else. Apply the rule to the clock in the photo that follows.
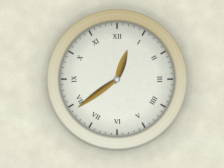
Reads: 12h39
